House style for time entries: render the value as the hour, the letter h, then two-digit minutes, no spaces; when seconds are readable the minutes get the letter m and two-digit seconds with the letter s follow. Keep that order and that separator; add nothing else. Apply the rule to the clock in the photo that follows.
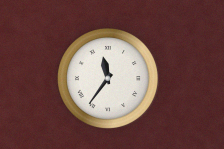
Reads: 11h36
